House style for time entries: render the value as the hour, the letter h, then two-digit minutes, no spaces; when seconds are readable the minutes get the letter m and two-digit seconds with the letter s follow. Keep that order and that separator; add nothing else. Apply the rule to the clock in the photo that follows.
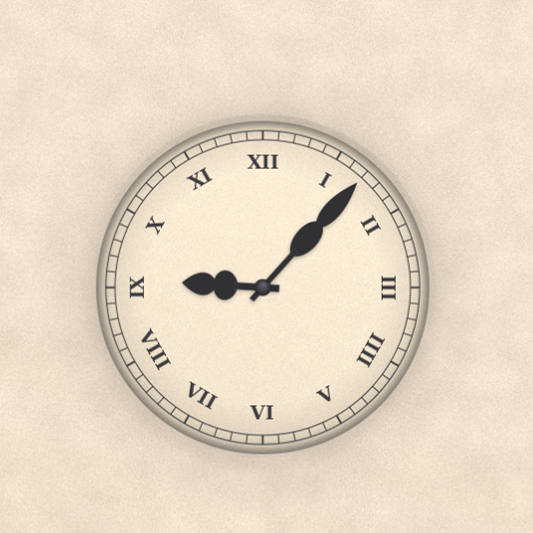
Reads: 9h07
